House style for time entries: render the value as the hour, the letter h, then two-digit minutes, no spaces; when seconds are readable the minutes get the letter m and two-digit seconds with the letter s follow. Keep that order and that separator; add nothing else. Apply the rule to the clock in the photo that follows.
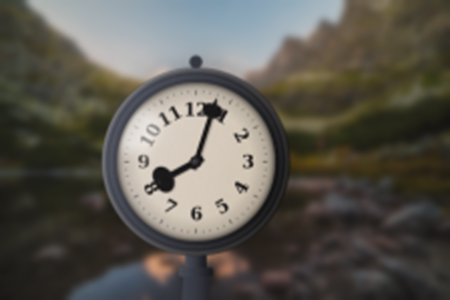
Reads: 8h03
